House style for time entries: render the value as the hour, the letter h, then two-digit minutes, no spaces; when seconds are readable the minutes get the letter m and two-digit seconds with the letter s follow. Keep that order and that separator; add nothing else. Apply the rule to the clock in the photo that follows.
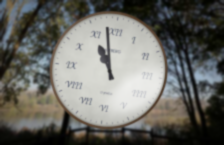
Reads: 10h58
